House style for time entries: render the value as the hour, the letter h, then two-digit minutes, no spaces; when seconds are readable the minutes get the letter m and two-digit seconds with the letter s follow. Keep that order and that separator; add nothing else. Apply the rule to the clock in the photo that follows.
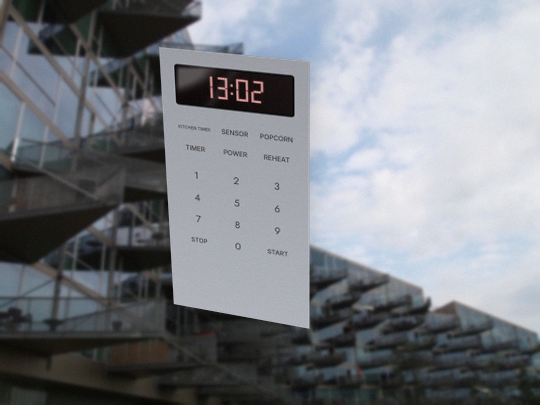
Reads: 13h02
